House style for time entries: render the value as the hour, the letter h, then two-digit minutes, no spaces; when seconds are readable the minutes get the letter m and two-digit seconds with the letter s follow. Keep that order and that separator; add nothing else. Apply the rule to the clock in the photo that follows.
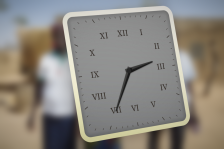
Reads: 2h35
